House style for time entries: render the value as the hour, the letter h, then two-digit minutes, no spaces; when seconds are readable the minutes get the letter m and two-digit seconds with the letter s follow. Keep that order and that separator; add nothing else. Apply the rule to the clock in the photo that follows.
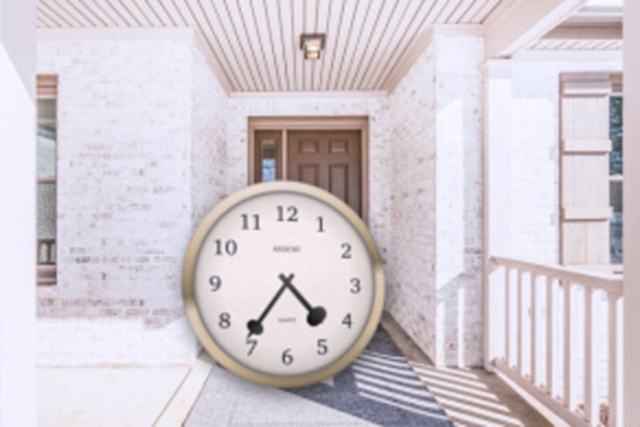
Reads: 4h36
